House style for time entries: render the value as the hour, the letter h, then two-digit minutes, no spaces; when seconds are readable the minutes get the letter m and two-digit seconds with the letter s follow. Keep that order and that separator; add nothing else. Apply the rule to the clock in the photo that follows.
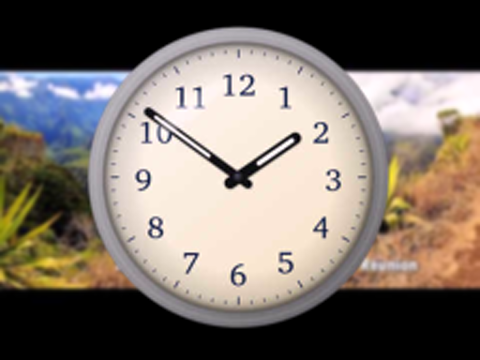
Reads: 1h51
